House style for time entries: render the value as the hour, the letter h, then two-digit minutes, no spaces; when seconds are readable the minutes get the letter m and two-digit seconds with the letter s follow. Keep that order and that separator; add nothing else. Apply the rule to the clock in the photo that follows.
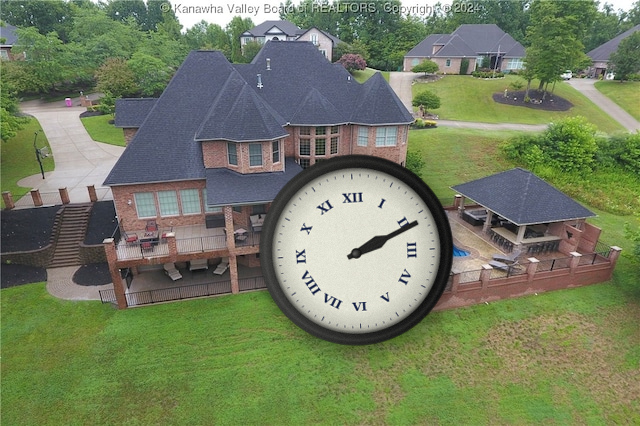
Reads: 2h11
